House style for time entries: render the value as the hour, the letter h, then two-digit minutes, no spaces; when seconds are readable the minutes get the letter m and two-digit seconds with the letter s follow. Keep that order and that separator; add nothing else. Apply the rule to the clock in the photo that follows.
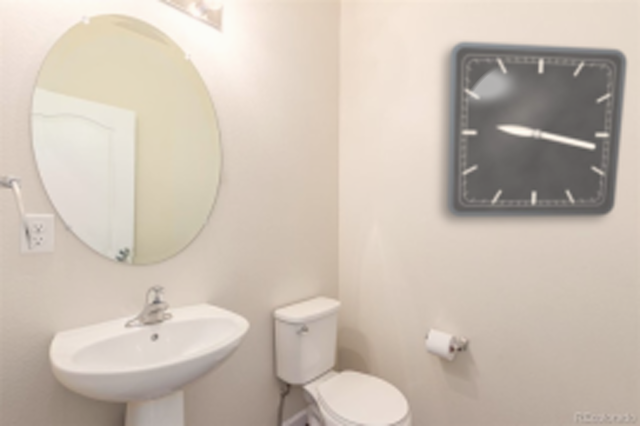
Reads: 9h17
